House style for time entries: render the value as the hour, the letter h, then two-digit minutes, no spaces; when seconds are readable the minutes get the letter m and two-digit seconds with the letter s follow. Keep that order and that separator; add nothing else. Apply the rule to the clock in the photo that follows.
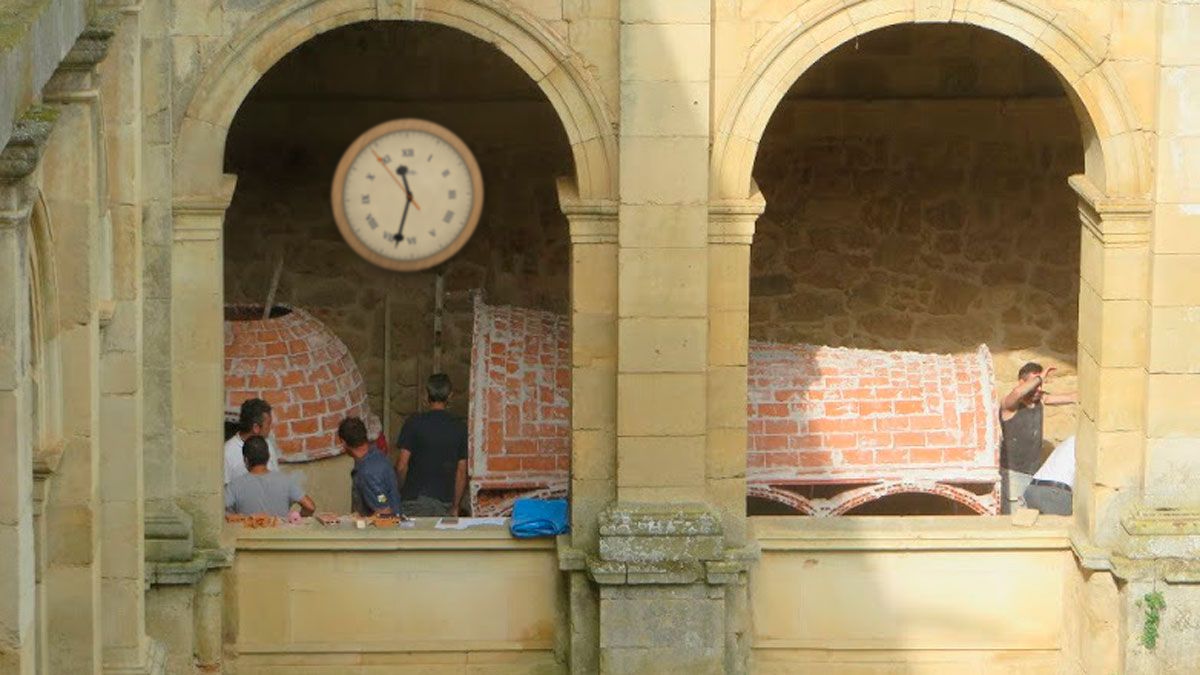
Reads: 11h32m54s
